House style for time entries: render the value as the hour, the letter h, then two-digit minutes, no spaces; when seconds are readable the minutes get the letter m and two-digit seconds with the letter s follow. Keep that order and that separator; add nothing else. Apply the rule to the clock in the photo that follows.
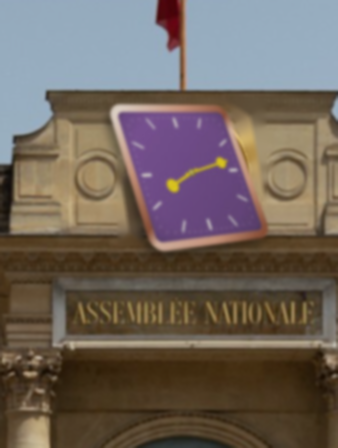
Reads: 8h13
